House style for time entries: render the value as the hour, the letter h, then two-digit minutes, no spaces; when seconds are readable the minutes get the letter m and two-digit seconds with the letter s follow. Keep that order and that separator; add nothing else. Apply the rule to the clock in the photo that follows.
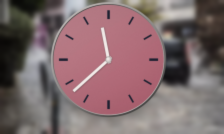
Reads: 11h38
